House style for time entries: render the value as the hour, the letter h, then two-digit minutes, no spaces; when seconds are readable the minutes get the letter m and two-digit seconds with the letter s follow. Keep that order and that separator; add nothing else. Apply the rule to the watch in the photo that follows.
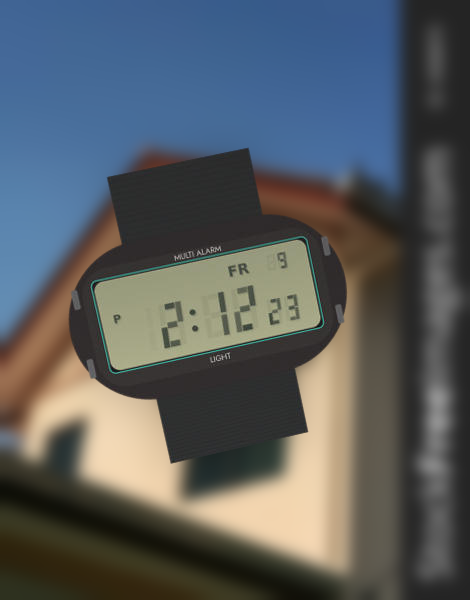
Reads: 2h12m23s
